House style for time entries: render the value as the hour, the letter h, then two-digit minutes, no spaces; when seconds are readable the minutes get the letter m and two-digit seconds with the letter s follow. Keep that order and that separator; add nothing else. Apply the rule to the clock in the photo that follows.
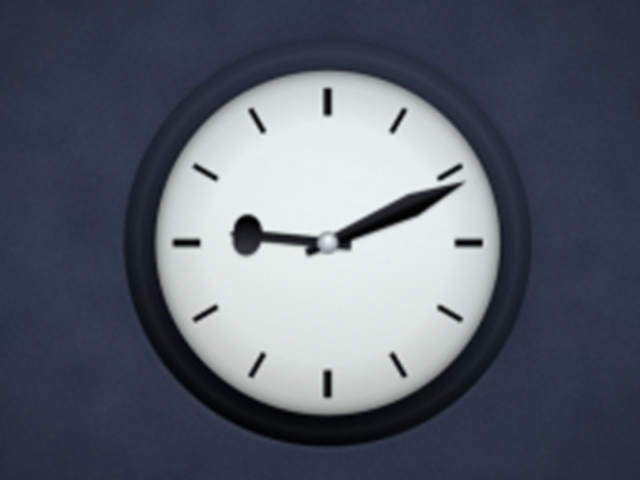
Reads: 9h11
